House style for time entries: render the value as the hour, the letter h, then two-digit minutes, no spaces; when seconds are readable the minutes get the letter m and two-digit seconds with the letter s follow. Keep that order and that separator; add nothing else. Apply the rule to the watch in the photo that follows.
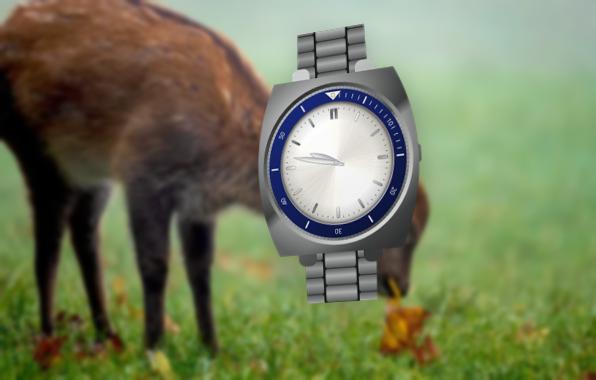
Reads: 9h47
